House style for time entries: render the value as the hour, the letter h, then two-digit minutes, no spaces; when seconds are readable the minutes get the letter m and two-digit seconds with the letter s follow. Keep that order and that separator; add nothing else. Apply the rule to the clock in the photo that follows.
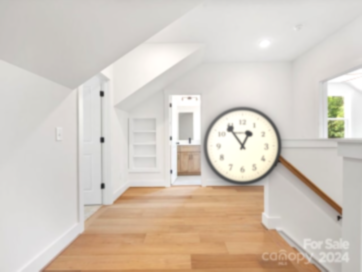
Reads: 12h54
